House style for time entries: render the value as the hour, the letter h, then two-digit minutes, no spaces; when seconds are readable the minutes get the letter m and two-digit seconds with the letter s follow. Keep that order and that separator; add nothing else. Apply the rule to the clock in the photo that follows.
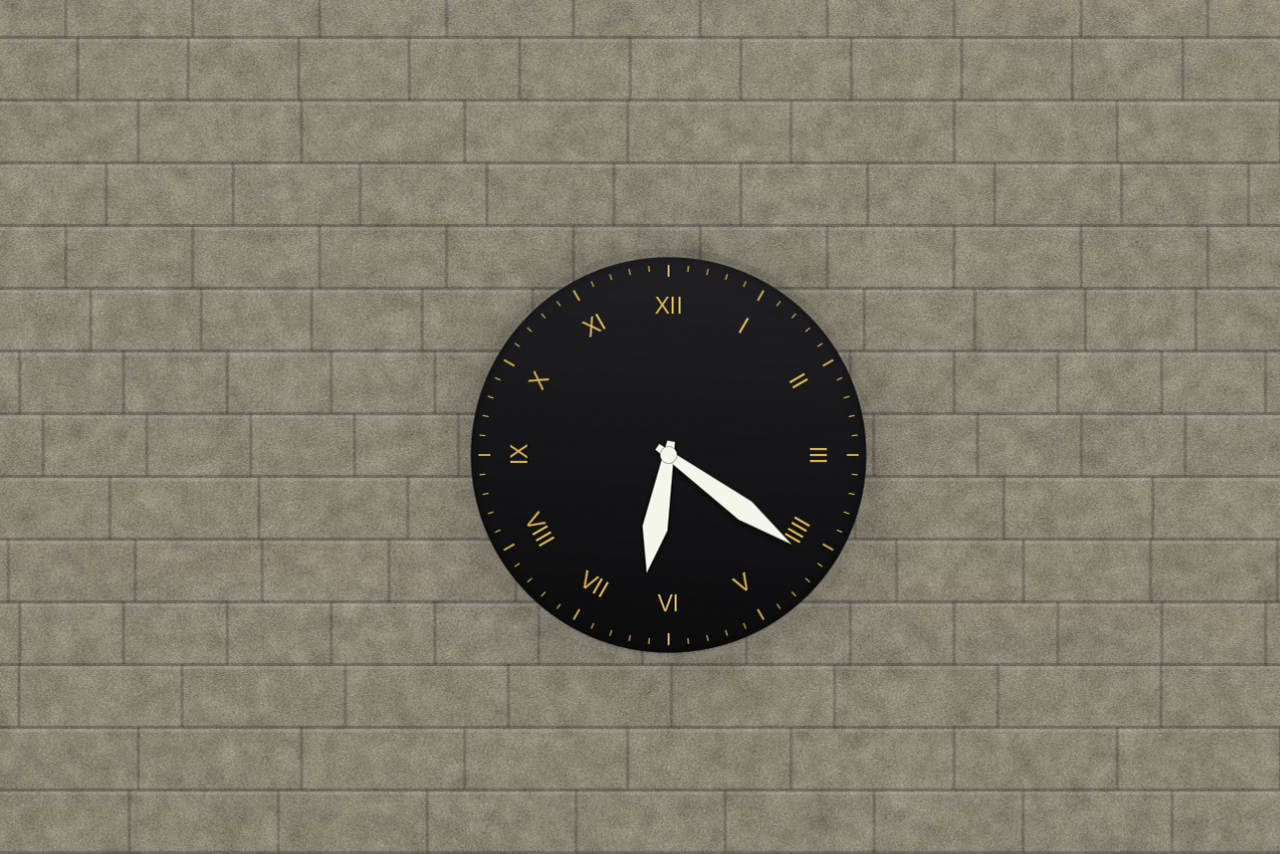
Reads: 6h21
